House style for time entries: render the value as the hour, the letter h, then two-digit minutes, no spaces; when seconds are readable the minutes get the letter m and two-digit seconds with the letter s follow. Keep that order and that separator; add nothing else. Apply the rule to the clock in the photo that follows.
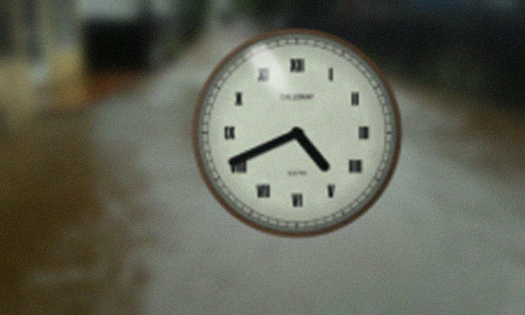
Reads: 4h41
